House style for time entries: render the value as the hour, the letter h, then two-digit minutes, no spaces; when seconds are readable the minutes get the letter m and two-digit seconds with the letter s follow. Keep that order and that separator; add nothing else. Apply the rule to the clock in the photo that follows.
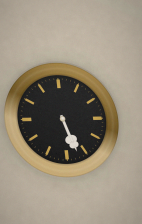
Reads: 5h27
